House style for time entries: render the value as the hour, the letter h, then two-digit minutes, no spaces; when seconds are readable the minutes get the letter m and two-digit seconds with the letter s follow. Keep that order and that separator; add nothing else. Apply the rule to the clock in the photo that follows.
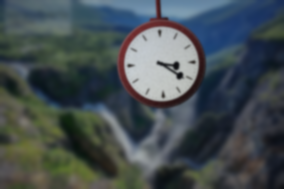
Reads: 3h21
